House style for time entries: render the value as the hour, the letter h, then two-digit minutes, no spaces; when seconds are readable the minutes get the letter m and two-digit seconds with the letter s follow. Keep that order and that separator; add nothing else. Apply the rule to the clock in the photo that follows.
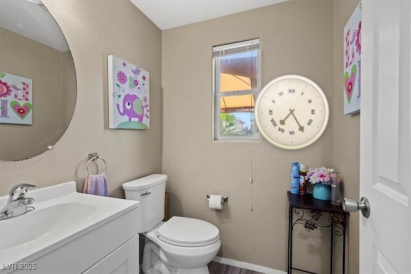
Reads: 7h25
